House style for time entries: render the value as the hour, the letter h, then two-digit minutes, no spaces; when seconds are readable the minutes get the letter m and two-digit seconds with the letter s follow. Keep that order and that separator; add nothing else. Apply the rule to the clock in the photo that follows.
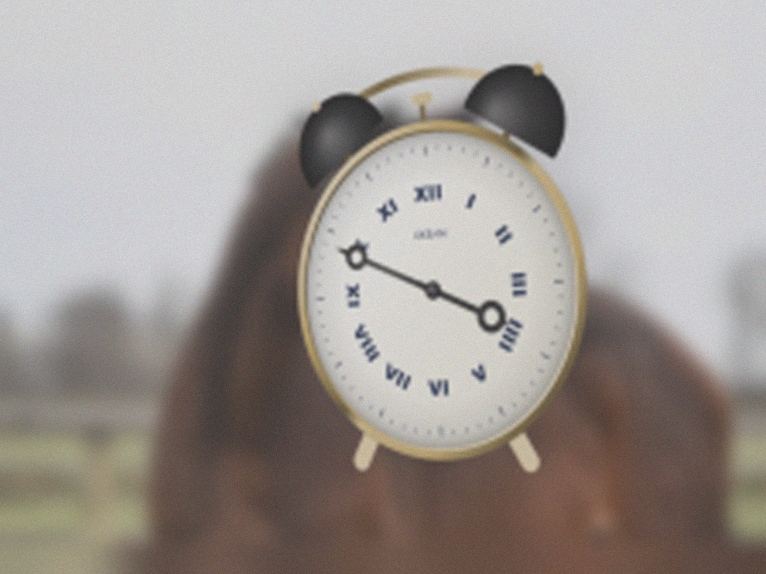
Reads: 3h49
